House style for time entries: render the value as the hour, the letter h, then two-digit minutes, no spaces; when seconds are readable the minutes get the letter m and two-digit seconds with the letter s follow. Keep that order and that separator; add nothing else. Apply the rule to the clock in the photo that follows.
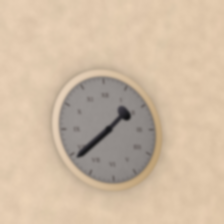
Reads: 1h39
